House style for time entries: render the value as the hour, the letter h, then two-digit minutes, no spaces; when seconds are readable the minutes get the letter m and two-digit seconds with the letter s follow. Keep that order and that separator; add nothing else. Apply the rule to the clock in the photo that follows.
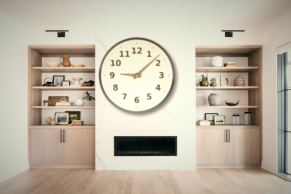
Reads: 9h08
